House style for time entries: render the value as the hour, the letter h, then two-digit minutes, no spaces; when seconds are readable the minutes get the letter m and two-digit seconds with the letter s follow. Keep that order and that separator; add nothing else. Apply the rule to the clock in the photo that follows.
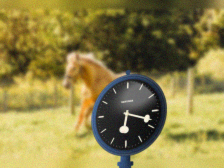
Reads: 6h18
